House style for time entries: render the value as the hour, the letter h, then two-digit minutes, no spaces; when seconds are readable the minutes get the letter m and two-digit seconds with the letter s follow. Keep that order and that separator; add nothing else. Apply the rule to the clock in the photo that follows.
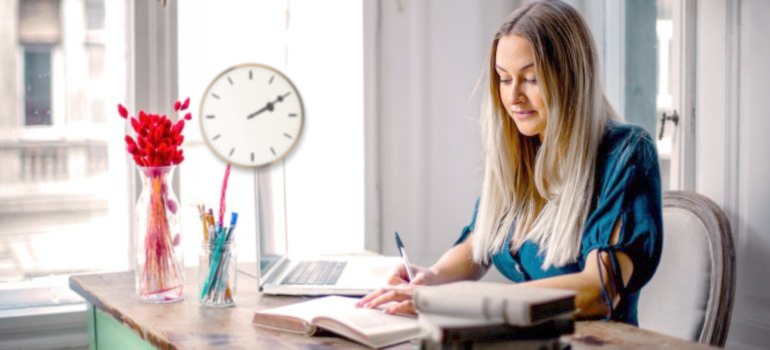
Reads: 2h10
